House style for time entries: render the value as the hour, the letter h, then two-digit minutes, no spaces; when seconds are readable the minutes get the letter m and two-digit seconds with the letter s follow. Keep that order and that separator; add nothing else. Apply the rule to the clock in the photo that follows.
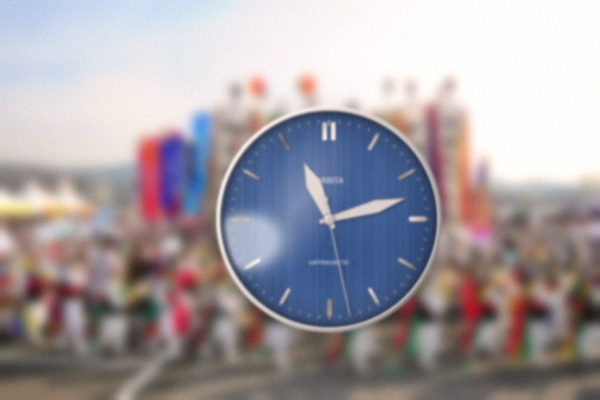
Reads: 11h12m28s
